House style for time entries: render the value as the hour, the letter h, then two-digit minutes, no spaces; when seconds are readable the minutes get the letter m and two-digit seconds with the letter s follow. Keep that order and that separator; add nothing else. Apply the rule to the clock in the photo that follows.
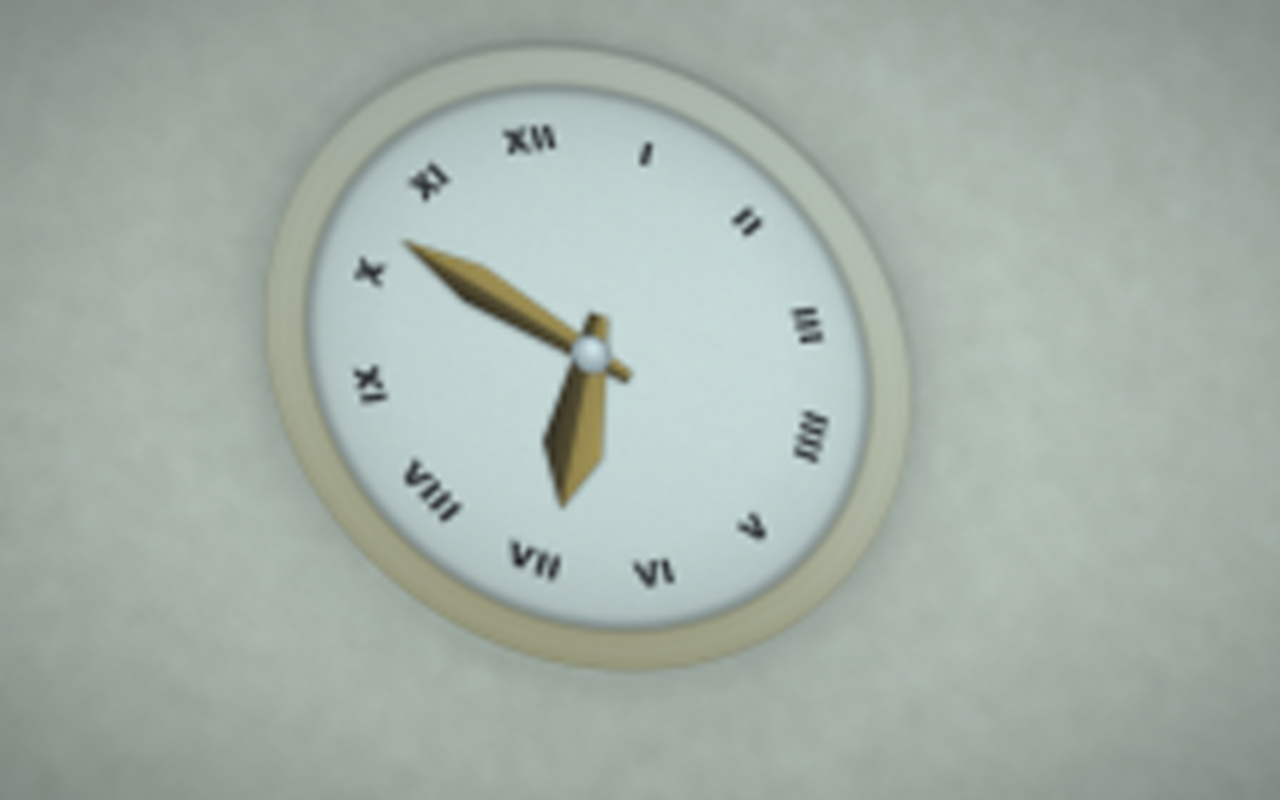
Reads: 6h52
